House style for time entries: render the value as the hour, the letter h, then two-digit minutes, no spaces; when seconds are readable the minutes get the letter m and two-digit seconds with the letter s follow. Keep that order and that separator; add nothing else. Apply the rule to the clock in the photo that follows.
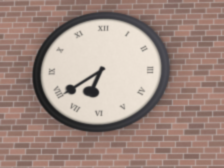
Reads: 6h39
